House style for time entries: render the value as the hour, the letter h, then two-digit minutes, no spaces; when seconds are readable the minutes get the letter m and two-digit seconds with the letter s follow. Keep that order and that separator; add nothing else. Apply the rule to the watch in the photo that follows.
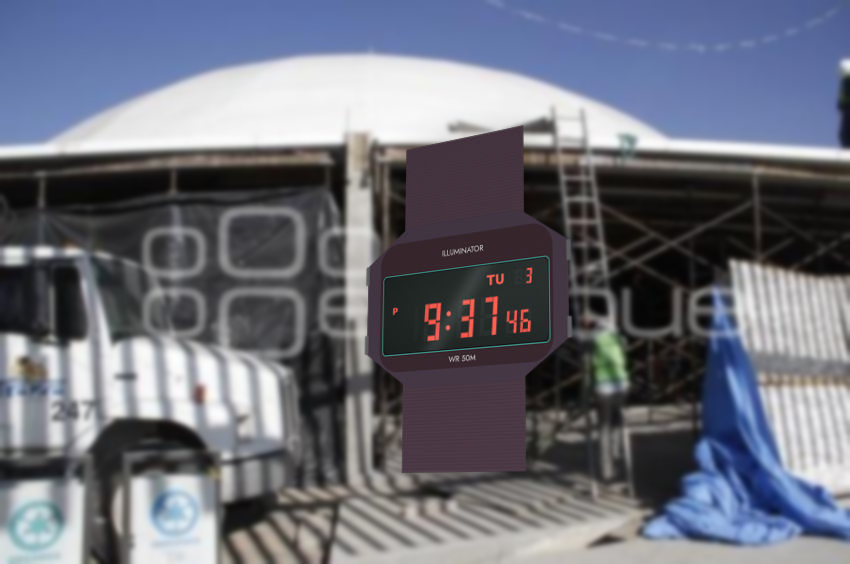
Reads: 9h37m46s
